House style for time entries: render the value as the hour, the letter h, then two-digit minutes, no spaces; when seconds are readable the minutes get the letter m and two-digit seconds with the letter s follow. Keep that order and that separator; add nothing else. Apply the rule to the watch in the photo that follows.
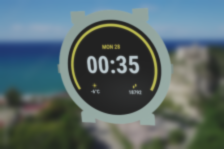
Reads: 0h35
